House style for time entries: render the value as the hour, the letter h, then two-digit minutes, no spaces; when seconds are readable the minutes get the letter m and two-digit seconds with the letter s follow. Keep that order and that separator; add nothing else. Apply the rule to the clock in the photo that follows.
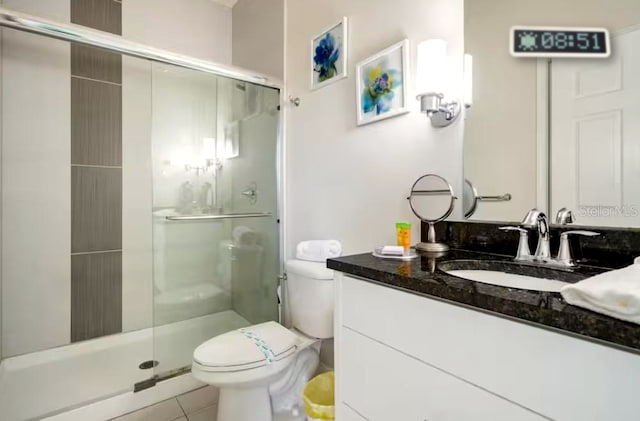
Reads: 8h51
